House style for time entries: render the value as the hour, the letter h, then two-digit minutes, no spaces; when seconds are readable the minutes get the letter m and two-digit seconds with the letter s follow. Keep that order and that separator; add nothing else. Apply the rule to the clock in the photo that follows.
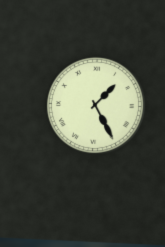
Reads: 1h25
